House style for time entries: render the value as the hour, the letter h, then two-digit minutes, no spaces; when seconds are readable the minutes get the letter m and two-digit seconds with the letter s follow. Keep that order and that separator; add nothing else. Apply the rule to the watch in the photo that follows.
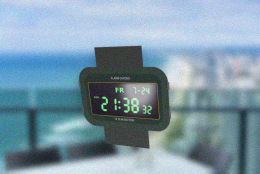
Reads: 21h38m32s
